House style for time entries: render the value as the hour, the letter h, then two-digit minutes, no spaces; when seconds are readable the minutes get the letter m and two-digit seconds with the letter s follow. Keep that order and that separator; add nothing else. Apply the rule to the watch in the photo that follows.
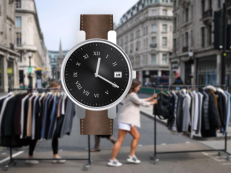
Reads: 12h20
